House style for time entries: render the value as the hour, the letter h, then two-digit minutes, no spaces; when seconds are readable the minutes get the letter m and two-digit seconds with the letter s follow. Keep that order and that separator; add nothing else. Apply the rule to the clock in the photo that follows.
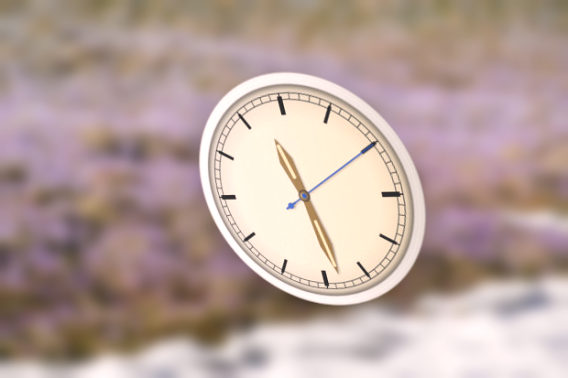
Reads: 11h28m10s
